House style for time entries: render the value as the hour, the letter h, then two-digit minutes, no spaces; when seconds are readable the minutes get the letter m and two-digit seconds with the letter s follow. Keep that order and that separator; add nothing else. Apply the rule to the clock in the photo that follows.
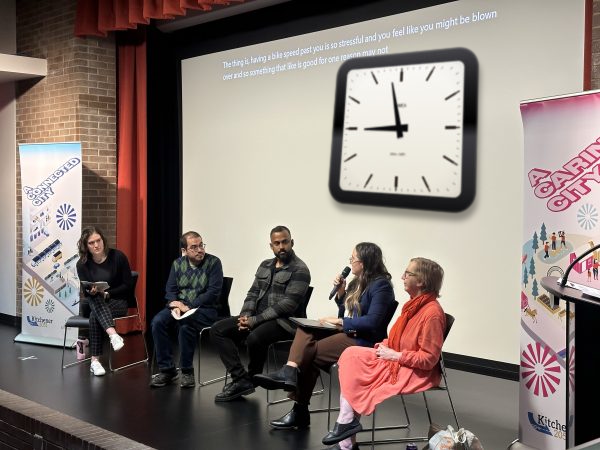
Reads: 8h58
